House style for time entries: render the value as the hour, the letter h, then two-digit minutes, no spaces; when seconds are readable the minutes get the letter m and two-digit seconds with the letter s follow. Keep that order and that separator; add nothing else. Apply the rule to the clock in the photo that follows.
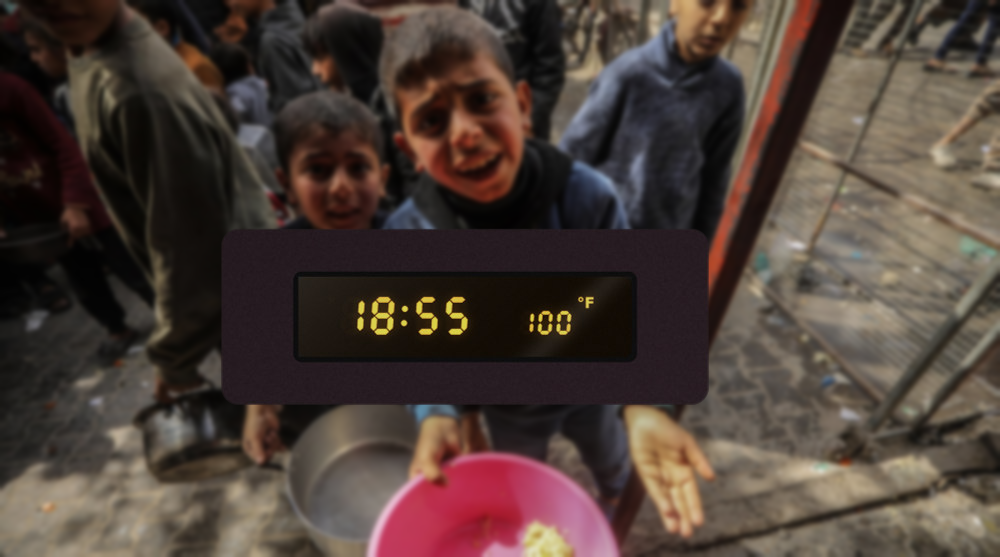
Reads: 18h55
